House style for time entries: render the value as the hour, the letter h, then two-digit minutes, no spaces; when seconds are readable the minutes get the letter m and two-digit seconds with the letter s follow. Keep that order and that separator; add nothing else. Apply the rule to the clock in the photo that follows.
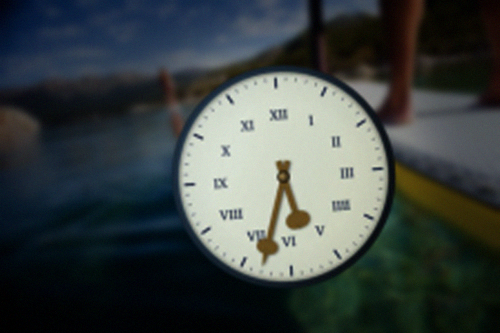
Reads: 5h33
